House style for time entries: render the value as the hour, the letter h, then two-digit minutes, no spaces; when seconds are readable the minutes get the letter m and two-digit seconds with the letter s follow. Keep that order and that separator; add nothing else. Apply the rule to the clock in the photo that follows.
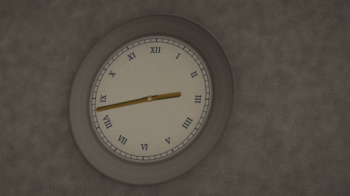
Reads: 2h43
